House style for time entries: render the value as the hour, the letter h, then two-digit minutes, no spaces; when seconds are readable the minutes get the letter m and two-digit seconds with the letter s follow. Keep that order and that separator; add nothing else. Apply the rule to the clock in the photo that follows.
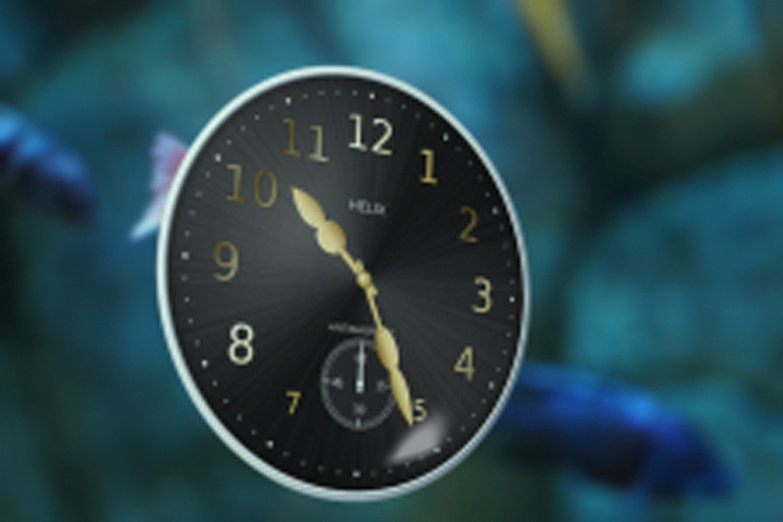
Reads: 10h26
